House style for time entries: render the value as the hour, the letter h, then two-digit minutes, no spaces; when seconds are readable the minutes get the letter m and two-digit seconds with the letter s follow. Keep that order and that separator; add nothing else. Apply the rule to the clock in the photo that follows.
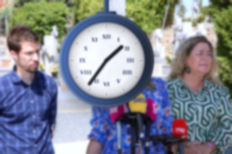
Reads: 1h36
